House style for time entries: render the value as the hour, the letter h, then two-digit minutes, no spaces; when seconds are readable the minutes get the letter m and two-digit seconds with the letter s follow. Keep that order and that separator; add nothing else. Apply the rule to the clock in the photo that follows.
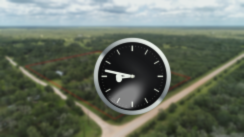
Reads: 8h47
